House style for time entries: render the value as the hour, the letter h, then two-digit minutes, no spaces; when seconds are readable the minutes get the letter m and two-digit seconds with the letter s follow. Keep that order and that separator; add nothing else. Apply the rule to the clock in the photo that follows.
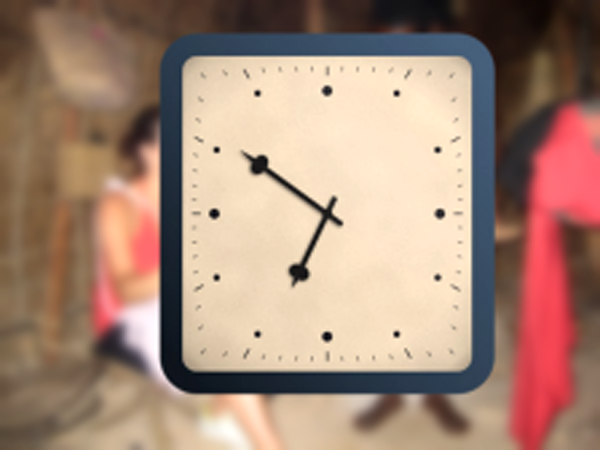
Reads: 6h51
